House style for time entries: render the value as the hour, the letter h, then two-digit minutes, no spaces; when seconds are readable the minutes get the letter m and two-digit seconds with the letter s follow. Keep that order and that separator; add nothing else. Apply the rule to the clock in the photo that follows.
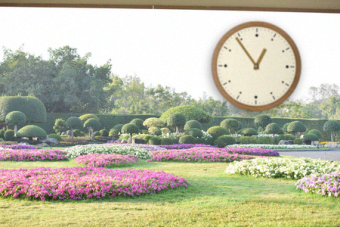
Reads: 12h54
